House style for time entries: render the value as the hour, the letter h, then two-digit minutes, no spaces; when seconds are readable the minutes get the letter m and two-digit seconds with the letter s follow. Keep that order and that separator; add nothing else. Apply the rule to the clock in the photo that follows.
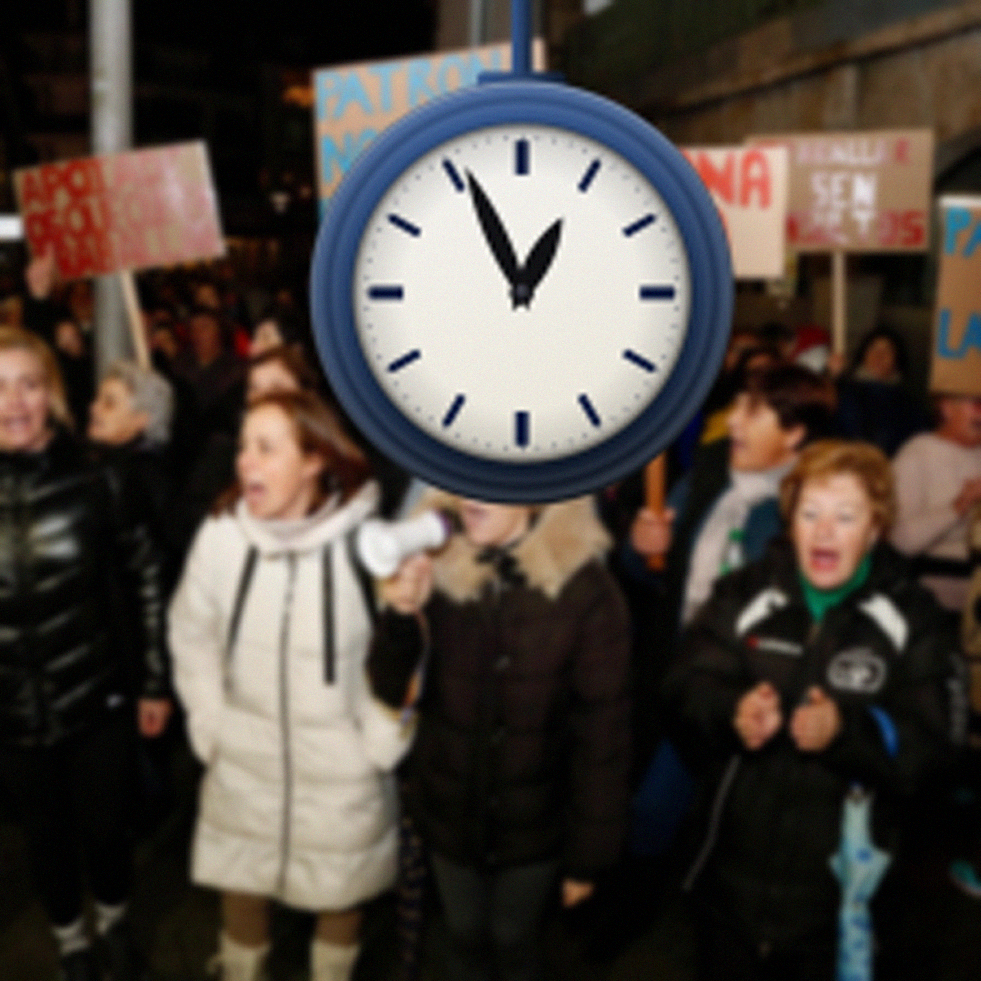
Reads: 12h56
